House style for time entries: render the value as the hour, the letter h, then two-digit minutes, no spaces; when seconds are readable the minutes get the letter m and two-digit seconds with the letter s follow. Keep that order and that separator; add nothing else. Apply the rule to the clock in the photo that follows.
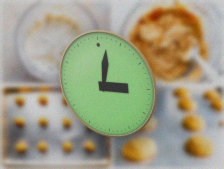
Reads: 3h02
